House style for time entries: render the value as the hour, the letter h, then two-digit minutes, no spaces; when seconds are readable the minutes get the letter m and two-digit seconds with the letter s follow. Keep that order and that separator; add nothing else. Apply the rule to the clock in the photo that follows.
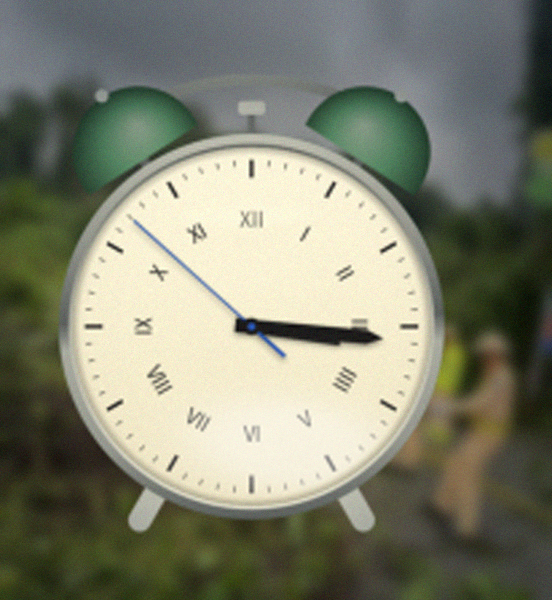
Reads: 3h15m52s
